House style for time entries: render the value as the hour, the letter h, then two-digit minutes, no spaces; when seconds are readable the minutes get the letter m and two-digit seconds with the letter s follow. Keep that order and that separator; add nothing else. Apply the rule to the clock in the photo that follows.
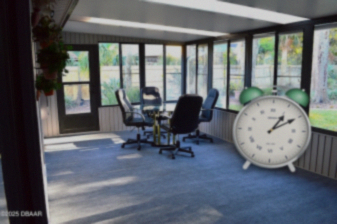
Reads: 1h10
